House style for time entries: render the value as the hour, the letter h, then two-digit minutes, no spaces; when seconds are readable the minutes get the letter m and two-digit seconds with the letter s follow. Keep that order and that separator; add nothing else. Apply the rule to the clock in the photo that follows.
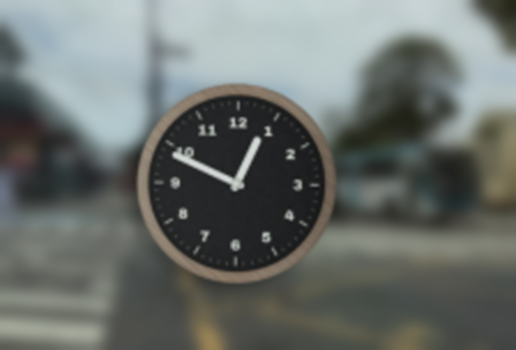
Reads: 12h49
